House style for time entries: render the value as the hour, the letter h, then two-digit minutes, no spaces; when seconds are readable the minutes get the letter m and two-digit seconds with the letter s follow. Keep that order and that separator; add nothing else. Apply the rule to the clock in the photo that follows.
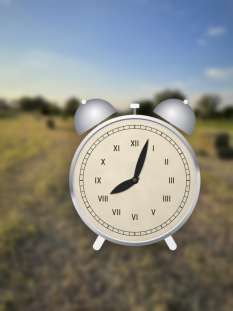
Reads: 8h03
